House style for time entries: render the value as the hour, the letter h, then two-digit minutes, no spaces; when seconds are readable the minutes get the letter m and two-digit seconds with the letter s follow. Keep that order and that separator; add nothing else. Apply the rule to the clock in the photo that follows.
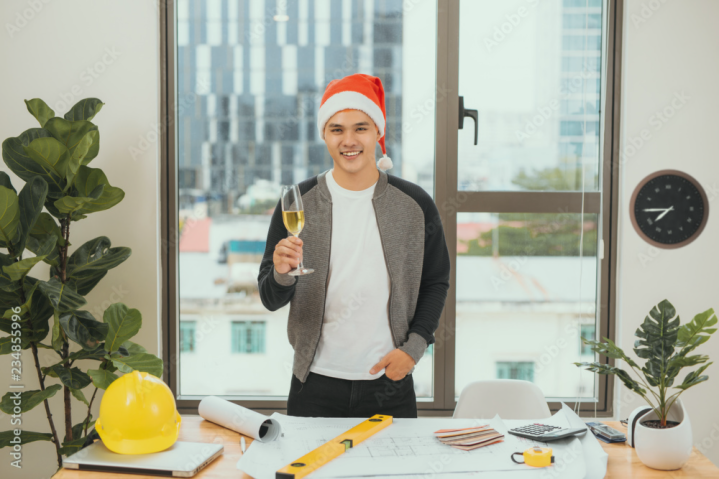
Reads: 7h45
